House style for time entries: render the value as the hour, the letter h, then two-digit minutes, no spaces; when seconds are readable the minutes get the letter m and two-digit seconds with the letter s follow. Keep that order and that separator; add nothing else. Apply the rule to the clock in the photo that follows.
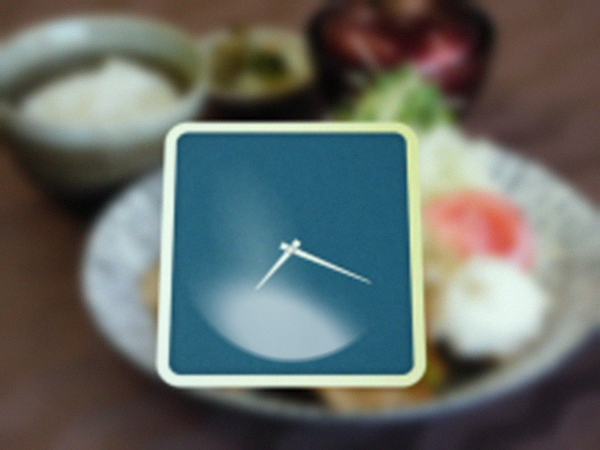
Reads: 7h19
